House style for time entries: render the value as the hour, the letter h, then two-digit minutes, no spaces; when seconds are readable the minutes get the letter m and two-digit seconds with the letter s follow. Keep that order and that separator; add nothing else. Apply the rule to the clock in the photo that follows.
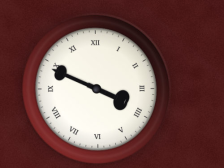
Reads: 3h49
